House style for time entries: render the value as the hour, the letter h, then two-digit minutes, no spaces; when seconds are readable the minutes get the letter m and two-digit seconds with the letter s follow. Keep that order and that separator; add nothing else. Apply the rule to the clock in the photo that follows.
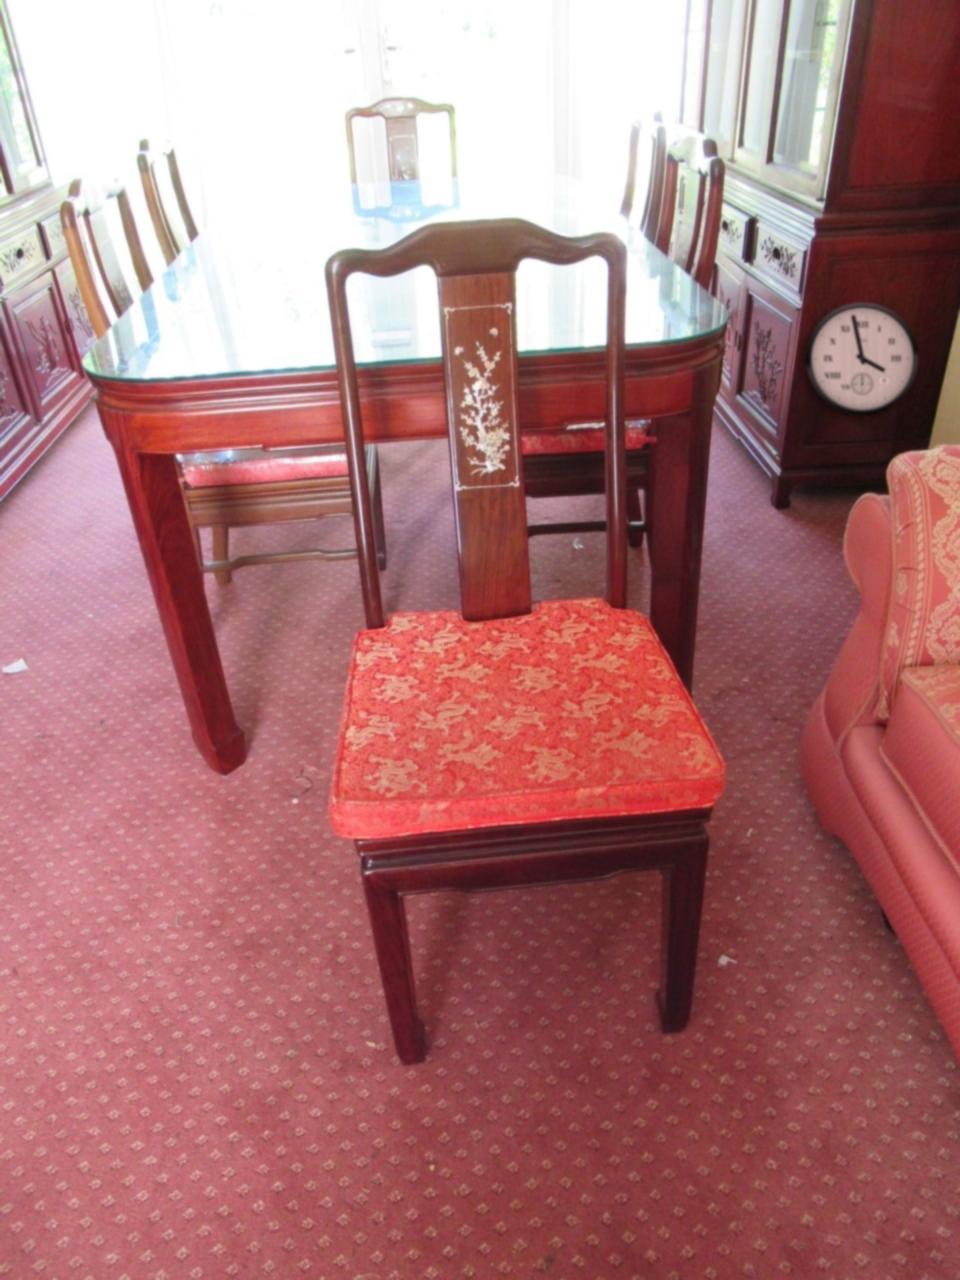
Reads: 3h58
